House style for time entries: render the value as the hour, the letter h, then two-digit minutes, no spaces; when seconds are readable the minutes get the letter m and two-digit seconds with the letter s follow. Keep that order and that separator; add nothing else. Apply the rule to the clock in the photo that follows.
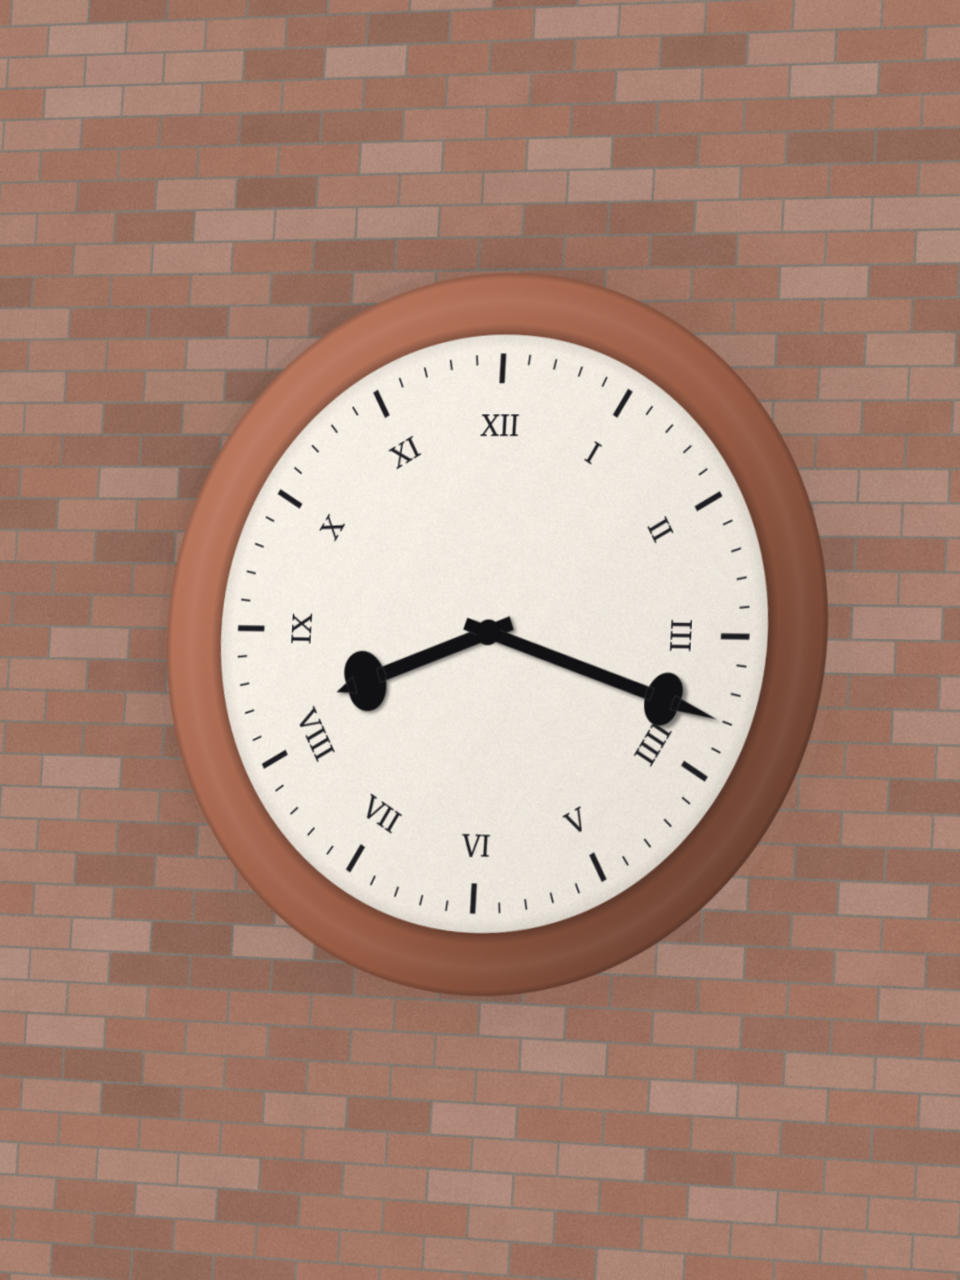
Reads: 8h18
